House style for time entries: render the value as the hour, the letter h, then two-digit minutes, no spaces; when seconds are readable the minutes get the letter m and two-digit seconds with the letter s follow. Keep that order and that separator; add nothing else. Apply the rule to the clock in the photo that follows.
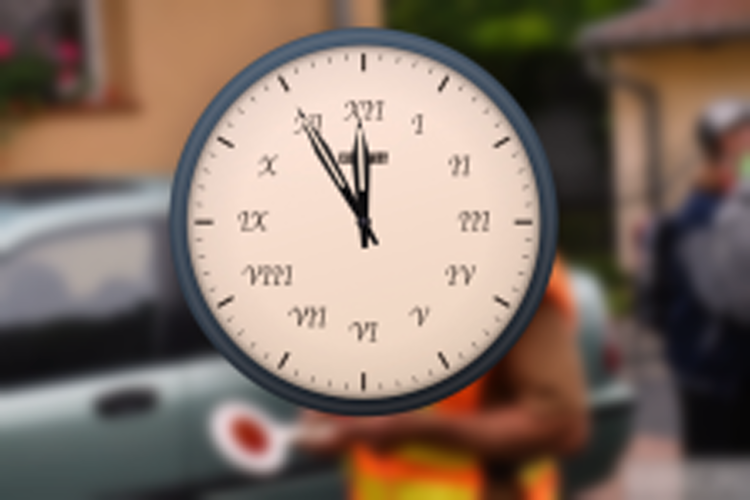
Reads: 11h55
